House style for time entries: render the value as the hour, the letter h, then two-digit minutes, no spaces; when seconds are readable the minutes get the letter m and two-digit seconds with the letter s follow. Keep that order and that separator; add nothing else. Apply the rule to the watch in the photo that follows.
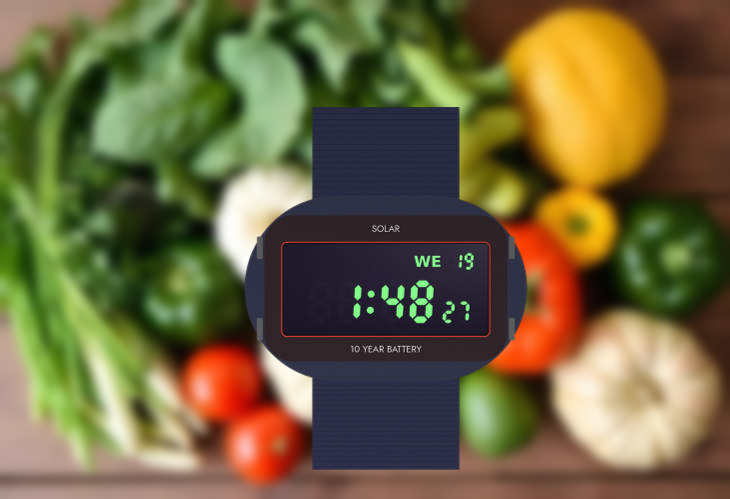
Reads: 1h48m27s
